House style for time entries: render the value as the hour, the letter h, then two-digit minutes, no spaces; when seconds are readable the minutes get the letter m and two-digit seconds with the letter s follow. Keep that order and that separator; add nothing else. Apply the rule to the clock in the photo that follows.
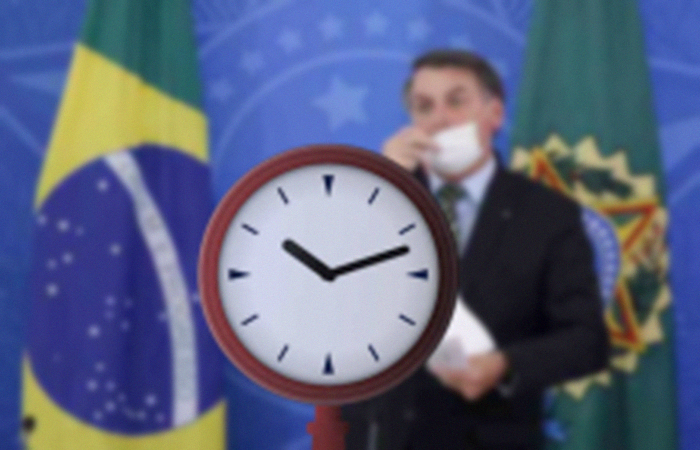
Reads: 10h12
